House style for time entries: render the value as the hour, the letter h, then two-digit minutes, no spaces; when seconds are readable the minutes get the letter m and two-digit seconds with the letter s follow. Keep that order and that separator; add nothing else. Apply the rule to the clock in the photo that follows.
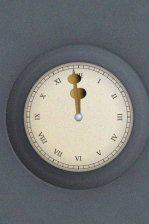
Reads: 11h59
